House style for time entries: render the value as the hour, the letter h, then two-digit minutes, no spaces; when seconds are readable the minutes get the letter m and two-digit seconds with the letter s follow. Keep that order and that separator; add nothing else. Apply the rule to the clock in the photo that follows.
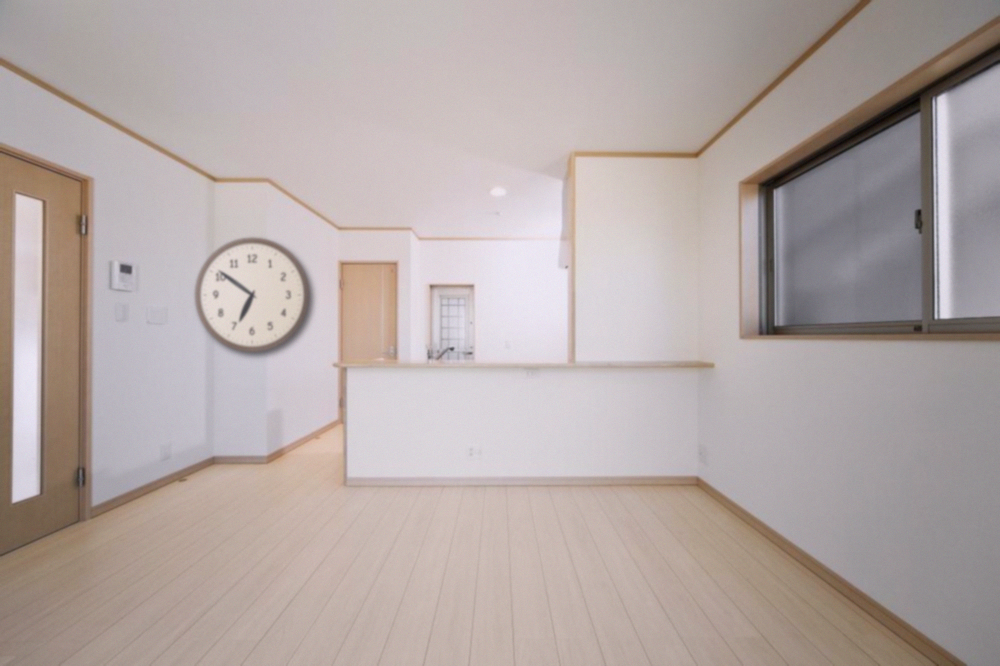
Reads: 6h51
